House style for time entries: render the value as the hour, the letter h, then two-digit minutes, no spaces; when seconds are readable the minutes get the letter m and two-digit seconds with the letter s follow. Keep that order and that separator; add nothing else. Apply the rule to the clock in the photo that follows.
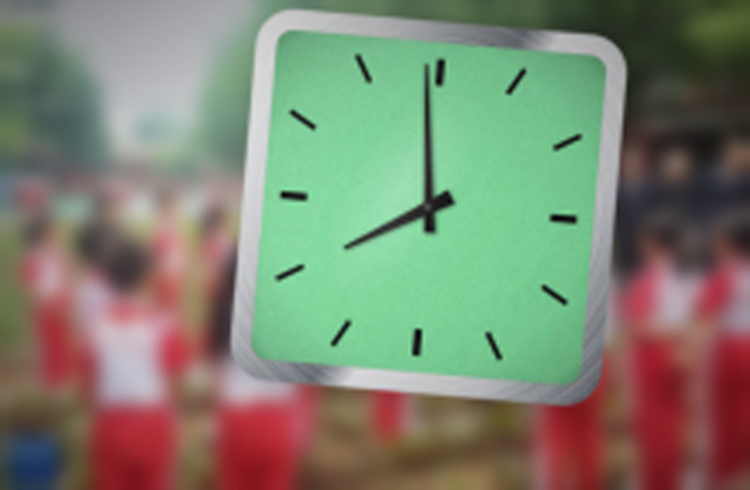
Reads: 7h59
